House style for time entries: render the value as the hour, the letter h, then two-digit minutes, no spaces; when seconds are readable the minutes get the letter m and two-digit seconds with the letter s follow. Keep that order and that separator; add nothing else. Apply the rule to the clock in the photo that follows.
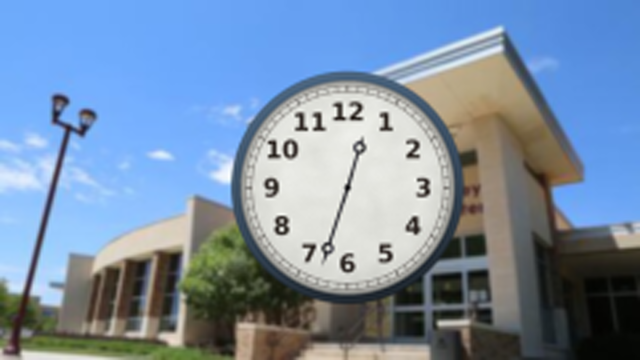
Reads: 12h33
